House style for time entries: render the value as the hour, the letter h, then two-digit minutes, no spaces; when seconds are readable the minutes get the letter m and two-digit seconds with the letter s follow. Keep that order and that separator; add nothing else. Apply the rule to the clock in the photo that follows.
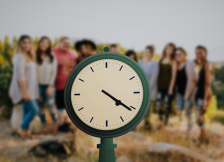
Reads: 4h21
